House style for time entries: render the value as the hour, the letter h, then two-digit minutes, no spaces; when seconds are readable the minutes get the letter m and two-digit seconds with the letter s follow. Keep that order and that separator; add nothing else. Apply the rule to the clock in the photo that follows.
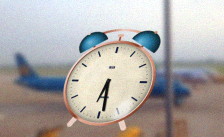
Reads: 6h29
